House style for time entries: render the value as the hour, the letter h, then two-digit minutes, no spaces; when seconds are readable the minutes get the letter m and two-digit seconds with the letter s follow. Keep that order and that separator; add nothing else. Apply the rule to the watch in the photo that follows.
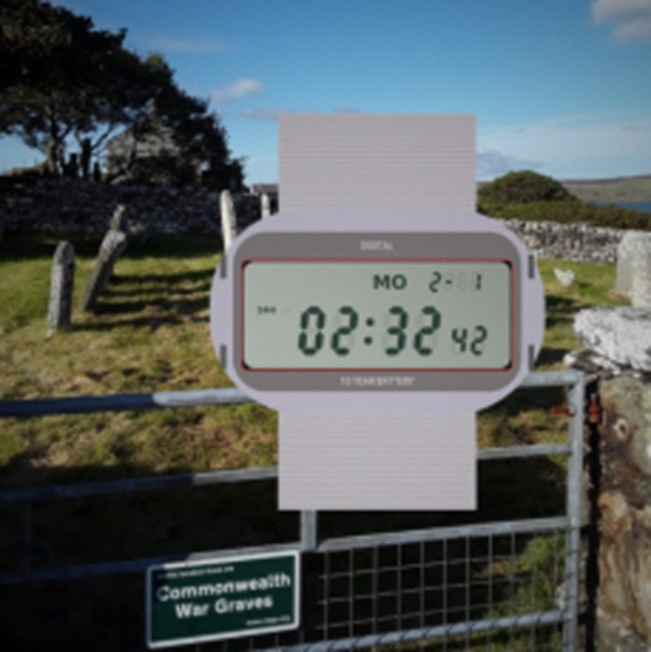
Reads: 2h32m42s
